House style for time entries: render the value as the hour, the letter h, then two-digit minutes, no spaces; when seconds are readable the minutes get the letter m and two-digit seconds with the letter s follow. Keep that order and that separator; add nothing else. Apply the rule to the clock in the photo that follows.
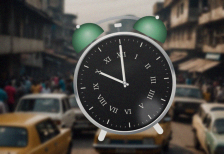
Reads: 10h00
